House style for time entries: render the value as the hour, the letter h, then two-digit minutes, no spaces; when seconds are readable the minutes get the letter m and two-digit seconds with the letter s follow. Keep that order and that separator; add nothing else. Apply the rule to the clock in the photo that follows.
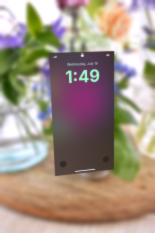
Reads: 1h49
